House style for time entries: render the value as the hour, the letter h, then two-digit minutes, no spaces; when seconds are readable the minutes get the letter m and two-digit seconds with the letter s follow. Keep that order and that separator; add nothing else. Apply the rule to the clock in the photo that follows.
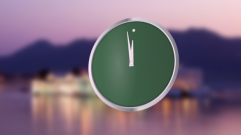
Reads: 11h58
